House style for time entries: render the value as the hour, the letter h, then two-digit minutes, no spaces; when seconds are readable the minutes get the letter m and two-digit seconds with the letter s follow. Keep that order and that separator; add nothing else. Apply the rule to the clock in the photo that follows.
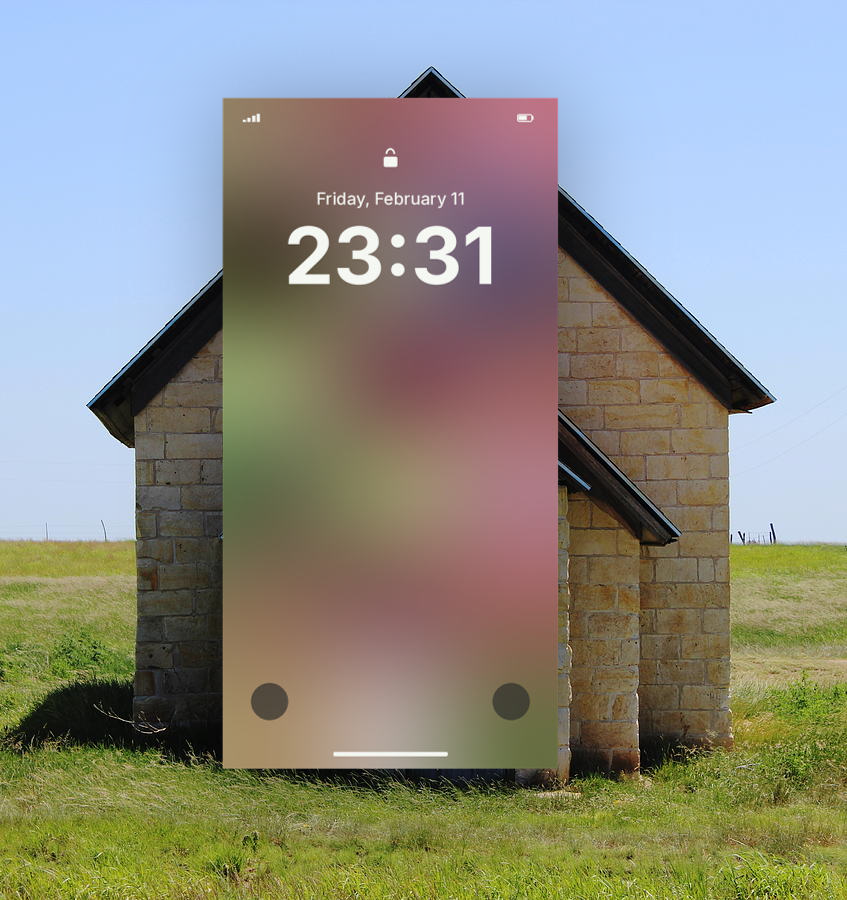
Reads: 23h31
